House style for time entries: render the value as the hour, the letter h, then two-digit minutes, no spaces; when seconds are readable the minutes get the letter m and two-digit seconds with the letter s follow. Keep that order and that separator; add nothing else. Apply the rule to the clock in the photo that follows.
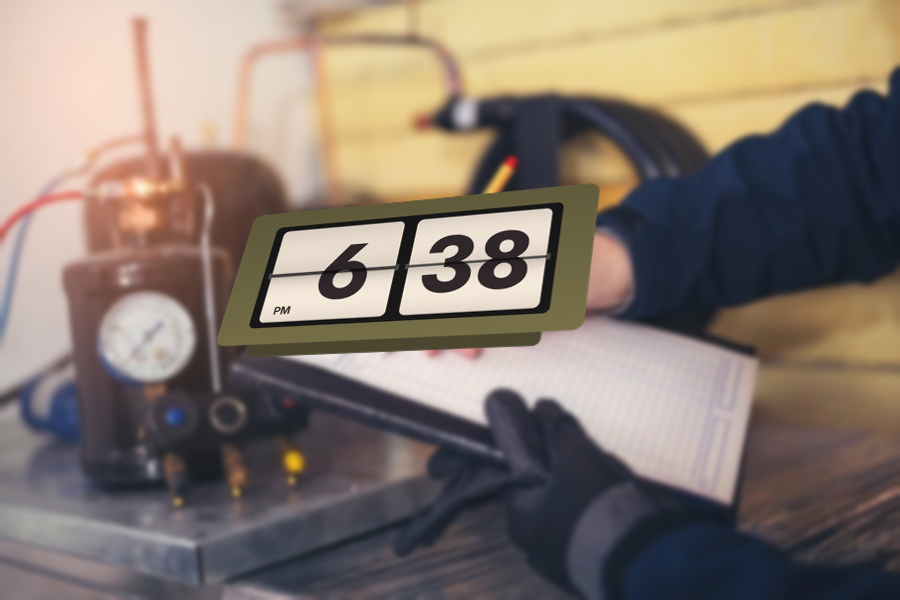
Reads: 6h38
